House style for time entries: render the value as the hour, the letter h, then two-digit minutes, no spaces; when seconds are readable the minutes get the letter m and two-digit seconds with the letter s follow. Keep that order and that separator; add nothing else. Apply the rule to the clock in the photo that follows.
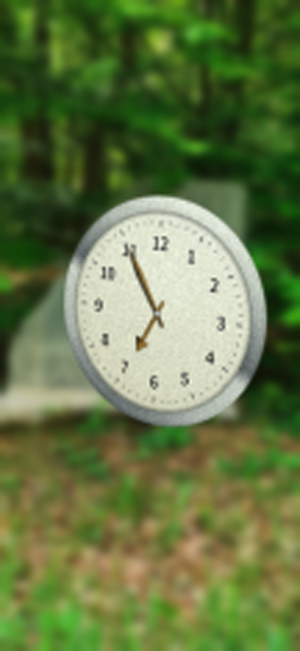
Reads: 6h55
